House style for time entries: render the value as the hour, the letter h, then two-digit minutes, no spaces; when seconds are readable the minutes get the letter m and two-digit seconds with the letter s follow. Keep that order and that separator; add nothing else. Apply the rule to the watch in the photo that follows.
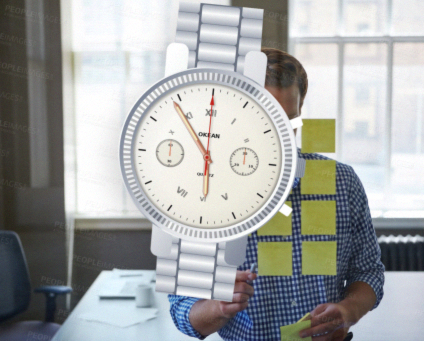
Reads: 5h54
